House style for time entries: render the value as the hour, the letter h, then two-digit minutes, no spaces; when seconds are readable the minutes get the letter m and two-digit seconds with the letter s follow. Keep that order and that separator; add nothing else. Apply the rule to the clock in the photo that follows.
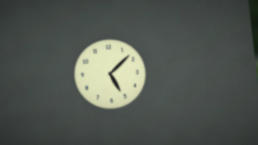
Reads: 5h08
